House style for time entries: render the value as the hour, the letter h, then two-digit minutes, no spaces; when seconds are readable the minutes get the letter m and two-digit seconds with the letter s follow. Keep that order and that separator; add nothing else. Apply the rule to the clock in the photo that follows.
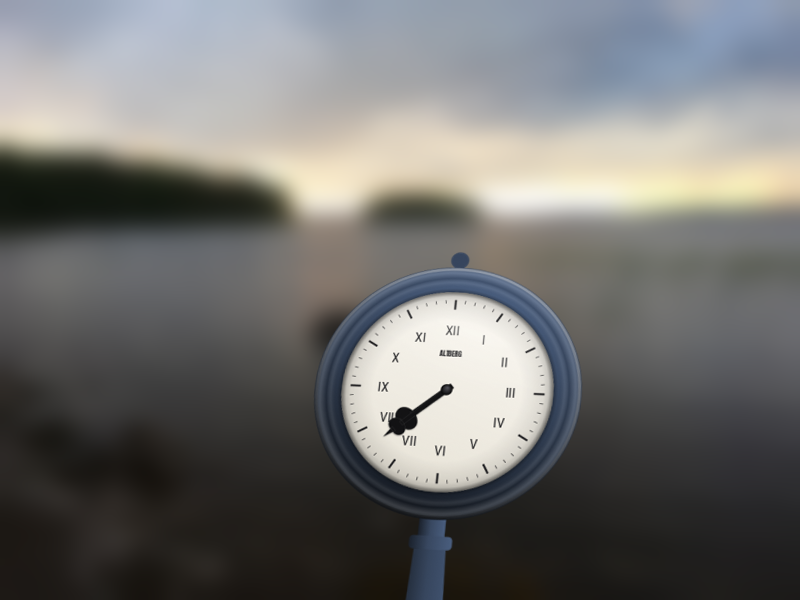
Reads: 7h38
